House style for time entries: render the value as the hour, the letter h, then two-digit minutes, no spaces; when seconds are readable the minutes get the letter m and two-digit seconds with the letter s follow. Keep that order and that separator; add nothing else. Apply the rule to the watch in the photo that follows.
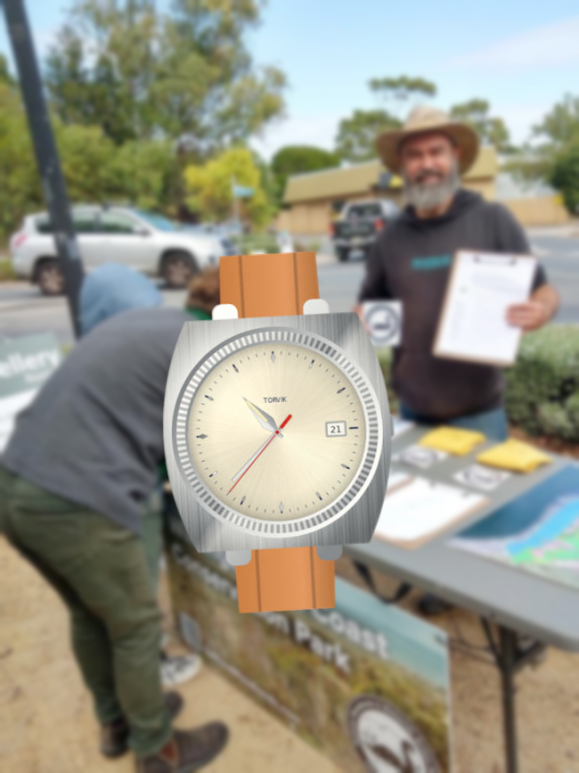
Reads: 10h37m37s
